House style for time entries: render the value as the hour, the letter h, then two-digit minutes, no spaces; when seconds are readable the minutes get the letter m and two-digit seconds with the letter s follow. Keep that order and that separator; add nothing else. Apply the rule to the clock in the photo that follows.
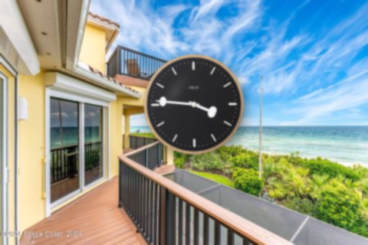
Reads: 3h46
